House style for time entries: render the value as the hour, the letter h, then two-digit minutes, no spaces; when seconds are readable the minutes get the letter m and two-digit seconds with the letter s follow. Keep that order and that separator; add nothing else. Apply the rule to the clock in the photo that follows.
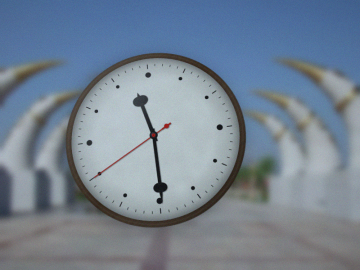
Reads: 11h29m40s
